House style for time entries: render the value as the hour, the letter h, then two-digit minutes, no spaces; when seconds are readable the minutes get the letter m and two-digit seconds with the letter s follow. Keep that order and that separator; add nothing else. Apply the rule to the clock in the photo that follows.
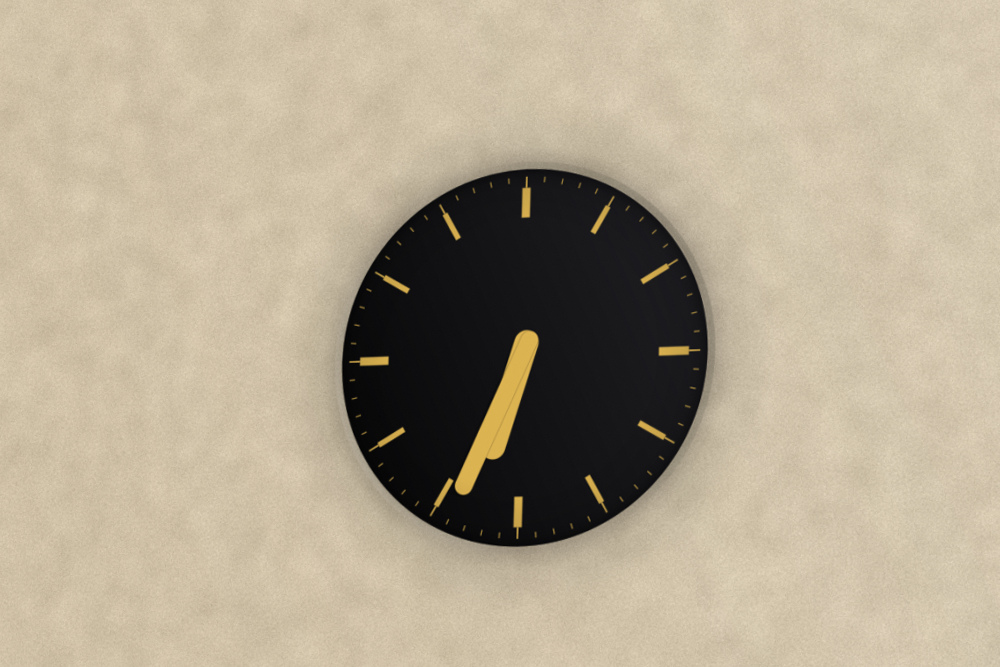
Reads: 6h34
